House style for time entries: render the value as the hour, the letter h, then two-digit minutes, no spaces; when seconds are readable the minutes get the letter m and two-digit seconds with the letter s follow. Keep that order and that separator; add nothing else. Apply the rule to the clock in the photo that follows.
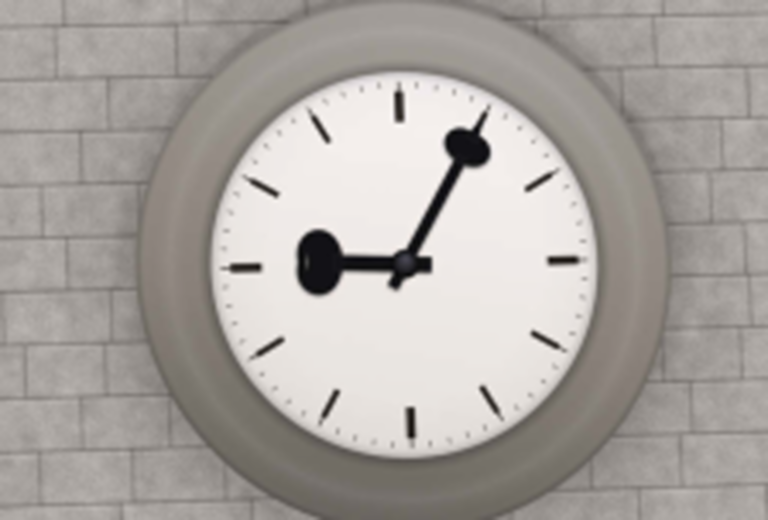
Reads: 9h05
